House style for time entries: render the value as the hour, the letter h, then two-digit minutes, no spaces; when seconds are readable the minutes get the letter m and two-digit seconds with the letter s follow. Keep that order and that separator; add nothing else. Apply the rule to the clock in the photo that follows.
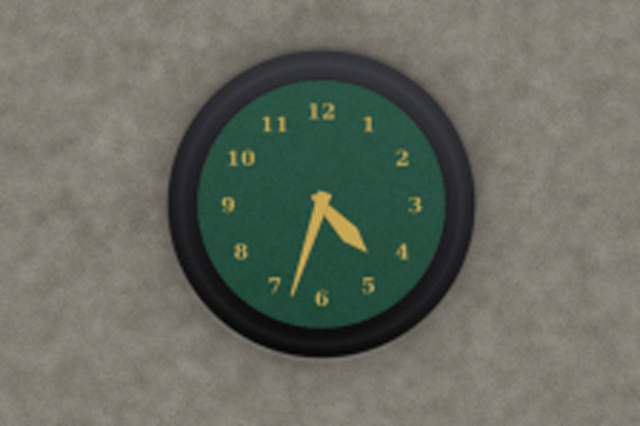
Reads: 4h33
